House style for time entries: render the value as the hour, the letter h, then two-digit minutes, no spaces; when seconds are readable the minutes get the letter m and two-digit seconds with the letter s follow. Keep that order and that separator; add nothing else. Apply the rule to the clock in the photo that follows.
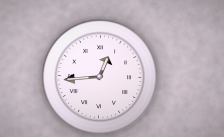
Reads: 12h44
